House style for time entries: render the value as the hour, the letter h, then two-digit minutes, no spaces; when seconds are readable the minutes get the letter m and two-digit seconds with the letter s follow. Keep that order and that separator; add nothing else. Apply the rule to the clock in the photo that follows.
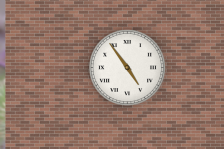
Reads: 4h54
